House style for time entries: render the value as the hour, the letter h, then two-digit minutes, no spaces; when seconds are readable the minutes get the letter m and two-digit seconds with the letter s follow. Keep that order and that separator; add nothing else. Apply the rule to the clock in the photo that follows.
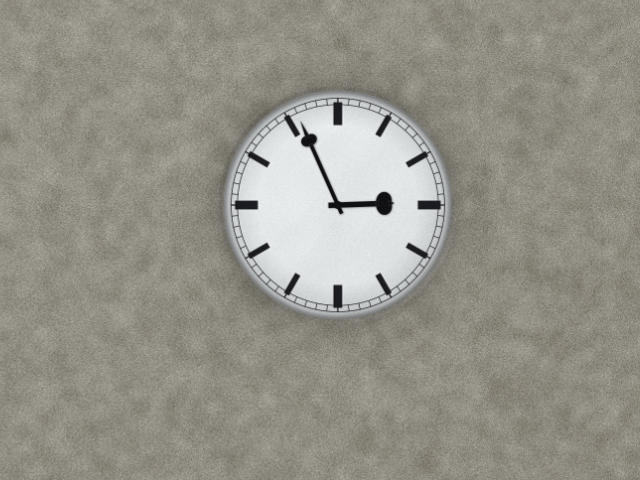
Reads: 2h56
